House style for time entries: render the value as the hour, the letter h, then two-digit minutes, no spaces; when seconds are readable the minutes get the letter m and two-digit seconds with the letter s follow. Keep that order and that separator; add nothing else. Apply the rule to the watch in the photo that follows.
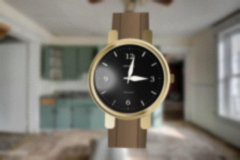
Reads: 3h02
